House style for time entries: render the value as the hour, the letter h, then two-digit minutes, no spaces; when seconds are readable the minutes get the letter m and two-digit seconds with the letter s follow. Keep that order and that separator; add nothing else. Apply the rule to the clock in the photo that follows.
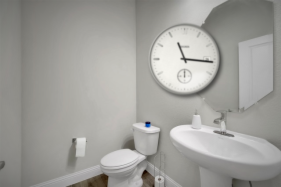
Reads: 11h16
